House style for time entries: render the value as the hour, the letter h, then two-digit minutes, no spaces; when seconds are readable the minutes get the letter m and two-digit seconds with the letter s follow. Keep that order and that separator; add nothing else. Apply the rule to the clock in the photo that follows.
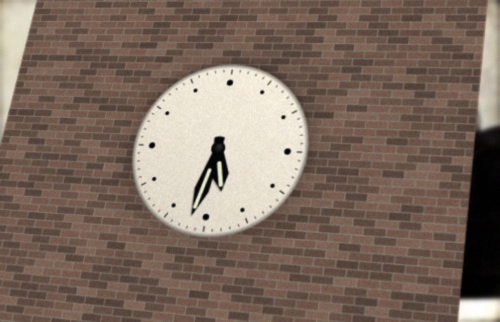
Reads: 5h32
